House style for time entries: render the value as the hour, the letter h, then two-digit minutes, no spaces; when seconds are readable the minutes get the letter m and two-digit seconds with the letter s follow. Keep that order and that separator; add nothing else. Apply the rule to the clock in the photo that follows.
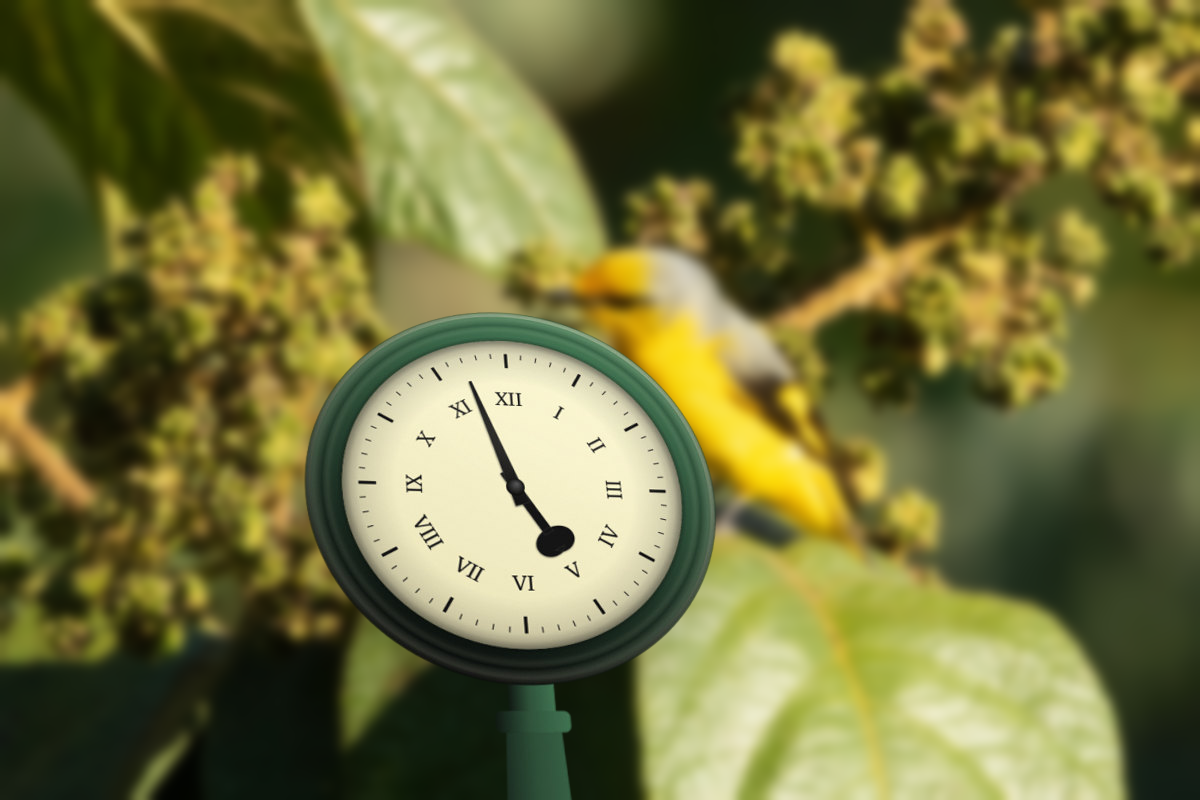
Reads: 4h57
